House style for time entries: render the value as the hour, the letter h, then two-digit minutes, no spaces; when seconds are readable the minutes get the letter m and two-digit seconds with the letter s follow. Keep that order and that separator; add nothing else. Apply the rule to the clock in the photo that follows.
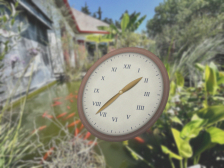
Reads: 1h37
